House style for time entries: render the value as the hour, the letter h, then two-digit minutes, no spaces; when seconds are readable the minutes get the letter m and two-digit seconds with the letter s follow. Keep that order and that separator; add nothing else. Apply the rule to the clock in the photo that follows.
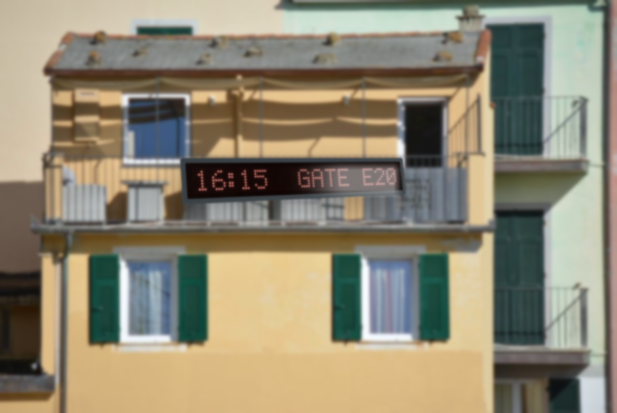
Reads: 16h15
